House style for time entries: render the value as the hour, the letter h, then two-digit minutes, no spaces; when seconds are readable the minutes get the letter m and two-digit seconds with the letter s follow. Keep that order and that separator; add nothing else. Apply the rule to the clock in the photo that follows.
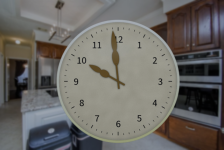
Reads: 9h59
